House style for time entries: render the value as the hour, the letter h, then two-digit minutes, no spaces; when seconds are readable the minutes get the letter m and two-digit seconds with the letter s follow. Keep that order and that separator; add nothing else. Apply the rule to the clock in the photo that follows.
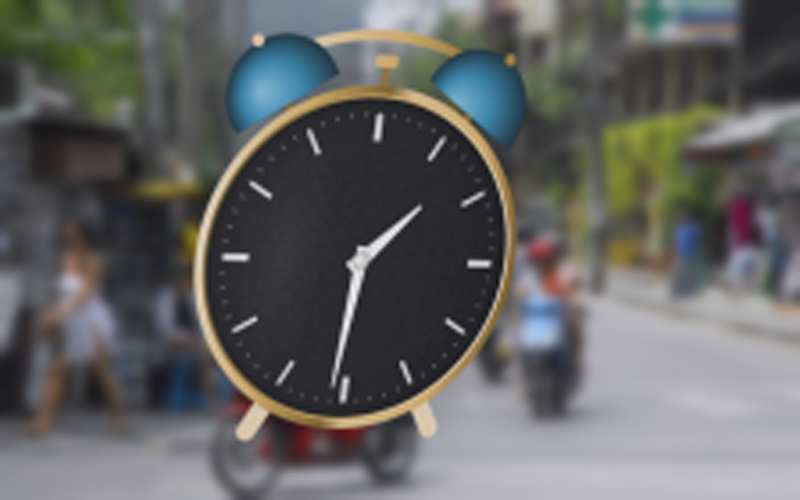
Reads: 1h31
